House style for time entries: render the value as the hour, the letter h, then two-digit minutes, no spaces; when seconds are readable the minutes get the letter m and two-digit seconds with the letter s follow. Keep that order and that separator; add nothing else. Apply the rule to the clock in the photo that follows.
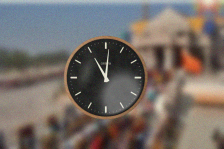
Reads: 11h01
